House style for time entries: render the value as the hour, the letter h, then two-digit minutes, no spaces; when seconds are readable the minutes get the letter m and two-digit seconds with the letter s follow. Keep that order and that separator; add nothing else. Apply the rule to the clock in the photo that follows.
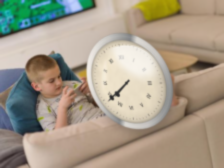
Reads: 7h39
